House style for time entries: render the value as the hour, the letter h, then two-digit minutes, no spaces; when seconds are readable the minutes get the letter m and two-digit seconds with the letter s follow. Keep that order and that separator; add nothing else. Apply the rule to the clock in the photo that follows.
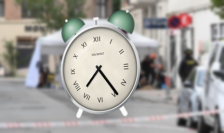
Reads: 7h24
